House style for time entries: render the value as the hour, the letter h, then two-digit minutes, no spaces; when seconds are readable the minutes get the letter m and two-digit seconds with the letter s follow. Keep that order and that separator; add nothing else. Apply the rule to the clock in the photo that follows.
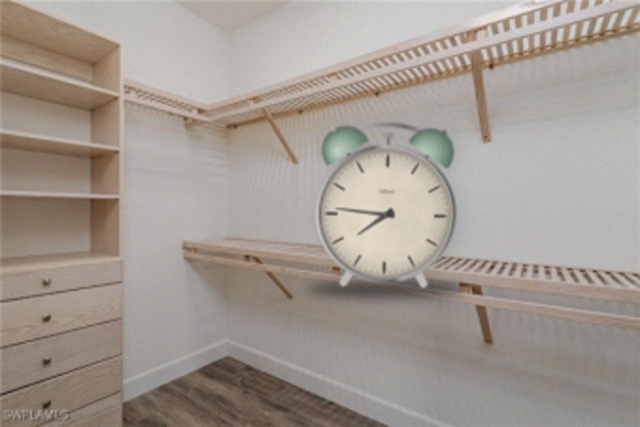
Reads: 7h46
